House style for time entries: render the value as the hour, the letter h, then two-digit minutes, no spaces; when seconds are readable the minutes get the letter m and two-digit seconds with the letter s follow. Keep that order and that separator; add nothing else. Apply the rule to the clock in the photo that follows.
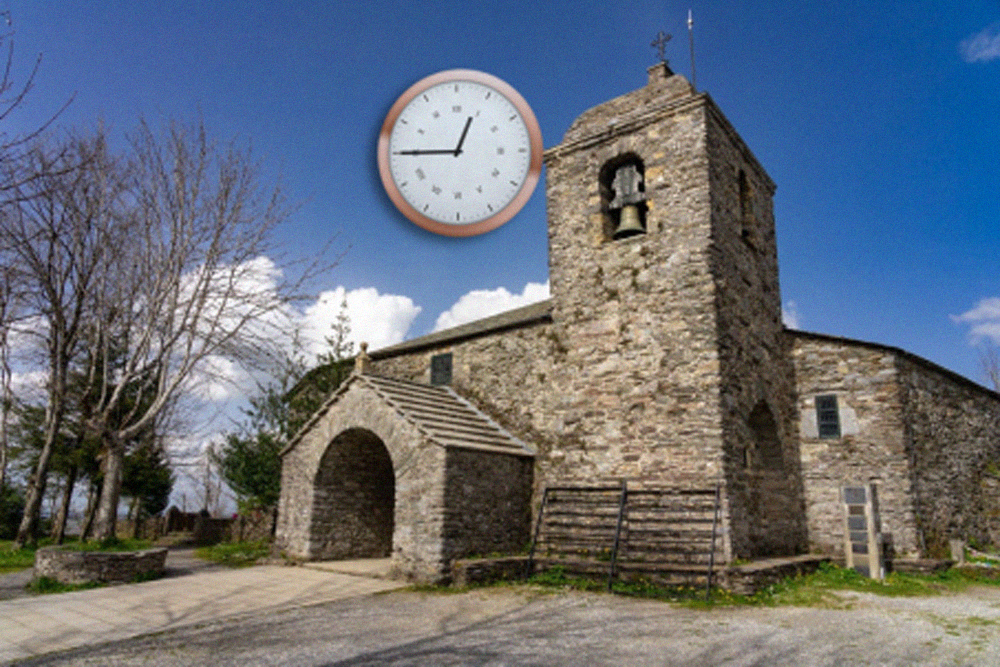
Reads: 12h45
